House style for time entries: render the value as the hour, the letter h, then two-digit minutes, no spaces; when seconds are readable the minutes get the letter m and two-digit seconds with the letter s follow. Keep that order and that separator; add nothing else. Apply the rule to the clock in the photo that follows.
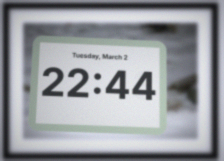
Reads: 22h44
